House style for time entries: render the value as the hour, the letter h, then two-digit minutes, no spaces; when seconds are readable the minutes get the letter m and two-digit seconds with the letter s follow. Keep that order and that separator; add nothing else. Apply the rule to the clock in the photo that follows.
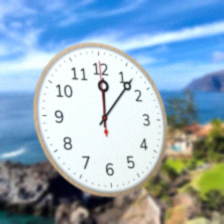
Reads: 12h07m00s
